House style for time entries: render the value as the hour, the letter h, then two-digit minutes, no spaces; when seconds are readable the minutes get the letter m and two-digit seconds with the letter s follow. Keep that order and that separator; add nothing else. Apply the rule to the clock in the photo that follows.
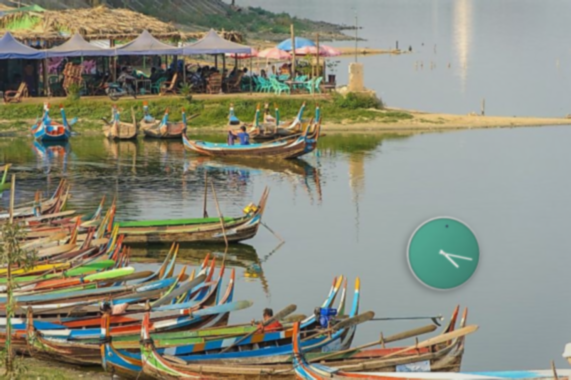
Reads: 4h16
